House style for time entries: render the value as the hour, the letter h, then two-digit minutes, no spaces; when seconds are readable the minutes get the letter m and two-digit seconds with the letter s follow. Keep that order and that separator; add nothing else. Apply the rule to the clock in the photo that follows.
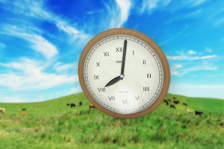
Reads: 8h02
